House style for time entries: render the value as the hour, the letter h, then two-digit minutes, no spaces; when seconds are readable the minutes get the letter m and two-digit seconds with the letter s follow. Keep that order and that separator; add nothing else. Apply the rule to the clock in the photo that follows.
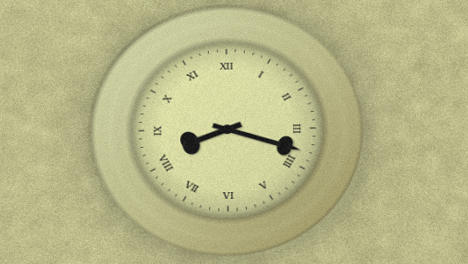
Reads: 8h18
